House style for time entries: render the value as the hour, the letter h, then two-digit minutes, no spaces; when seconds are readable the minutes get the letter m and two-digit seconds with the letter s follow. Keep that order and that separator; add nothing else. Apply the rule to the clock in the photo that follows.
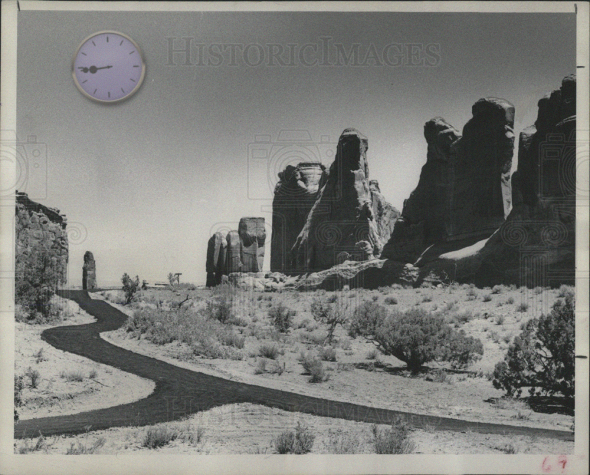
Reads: 8h44
